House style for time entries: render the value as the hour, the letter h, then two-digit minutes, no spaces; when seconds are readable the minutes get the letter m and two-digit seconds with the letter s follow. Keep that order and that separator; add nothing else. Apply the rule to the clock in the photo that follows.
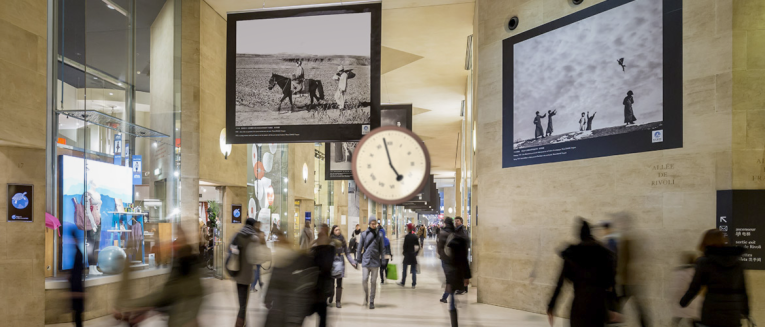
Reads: 4h58
